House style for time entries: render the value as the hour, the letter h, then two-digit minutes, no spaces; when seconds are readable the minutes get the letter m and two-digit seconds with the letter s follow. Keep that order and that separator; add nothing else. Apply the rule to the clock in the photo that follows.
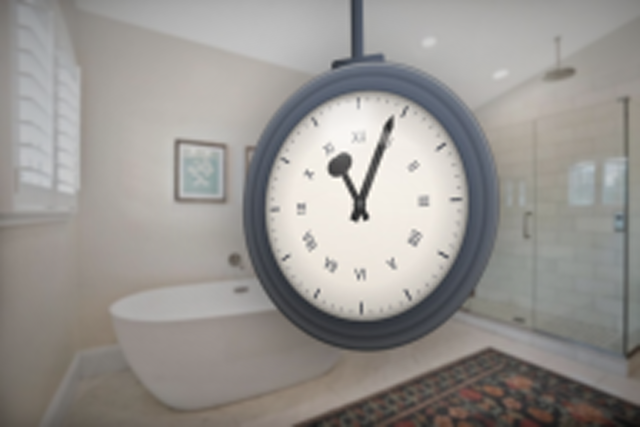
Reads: 11h04
